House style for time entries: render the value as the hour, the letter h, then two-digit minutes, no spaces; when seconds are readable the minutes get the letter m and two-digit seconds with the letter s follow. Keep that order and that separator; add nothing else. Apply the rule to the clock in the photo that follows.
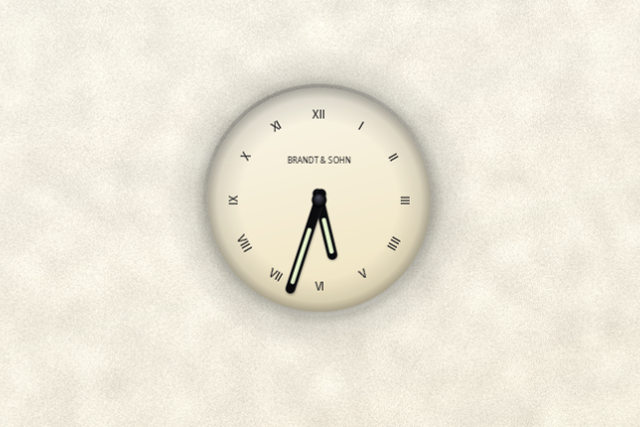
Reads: 5h33
